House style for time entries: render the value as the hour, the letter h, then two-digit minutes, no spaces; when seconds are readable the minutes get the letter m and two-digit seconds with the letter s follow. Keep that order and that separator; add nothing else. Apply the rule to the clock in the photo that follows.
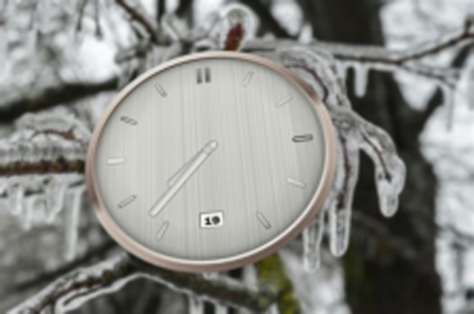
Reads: 7h37
